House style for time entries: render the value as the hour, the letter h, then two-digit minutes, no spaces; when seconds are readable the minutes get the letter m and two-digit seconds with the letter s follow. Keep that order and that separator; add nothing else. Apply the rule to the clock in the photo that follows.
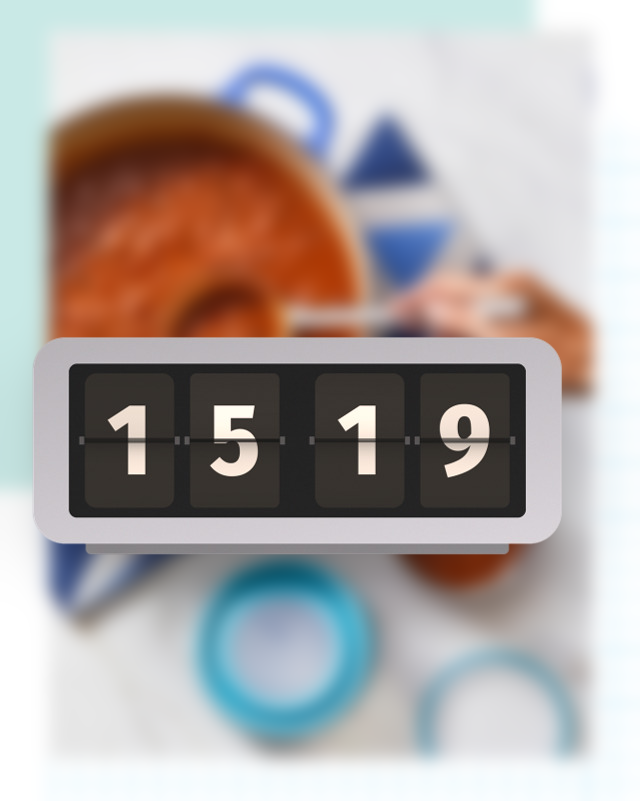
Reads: 15h19
